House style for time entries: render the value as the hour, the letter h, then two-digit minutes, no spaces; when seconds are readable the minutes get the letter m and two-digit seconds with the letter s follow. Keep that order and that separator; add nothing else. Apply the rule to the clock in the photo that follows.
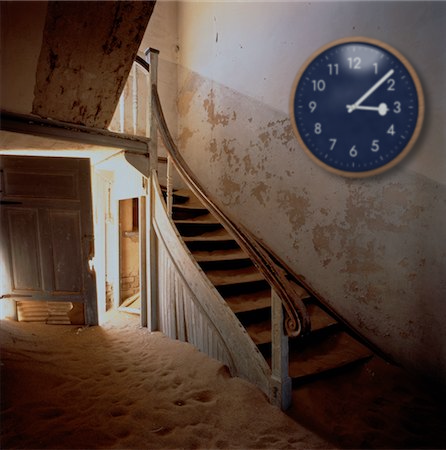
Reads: 3h08
